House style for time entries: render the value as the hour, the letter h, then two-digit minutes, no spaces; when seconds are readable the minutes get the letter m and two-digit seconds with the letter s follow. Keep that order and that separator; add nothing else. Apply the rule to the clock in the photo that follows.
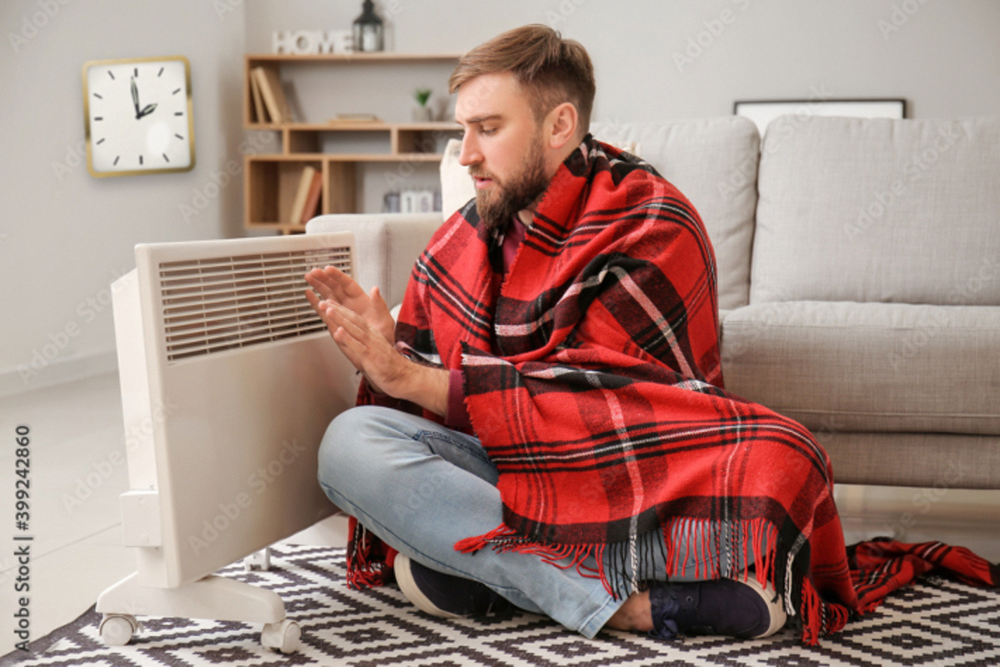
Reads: 1h59
